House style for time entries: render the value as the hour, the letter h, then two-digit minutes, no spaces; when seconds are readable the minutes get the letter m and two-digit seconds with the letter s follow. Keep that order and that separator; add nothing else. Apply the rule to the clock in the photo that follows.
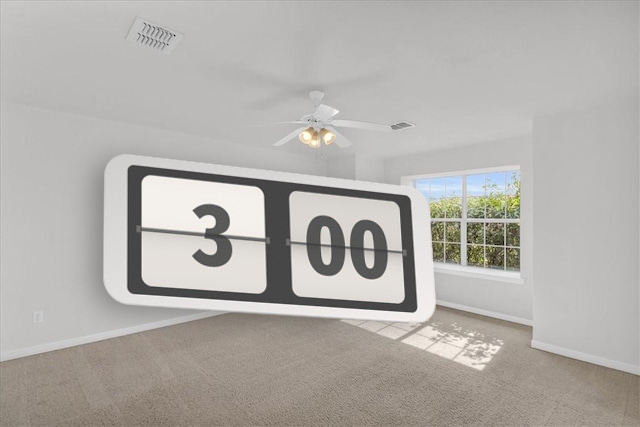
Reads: 3h00
